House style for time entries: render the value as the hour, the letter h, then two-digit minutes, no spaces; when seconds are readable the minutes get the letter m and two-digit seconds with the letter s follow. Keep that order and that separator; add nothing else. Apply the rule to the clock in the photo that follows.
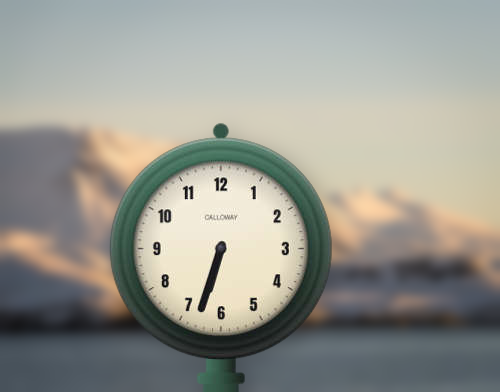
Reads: 6h33
